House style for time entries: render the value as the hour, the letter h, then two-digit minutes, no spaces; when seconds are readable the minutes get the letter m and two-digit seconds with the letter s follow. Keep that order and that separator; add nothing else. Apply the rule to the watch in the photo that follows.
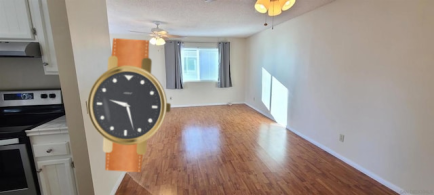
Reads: 9h27
